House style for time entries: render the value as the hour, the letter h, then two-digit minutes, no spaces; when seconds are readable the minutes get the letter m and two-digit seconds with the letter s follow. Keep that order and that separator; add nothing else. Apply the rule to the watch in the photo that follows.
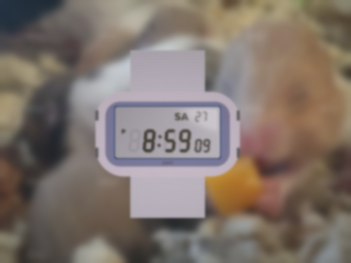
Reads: 8h59m09s
